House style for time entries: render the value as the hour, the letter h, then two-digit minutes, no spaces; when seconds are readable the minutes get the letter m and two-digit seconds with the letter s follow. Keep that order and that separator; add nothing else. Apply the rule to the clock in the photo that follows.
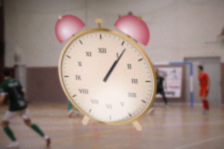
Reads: 1h06
